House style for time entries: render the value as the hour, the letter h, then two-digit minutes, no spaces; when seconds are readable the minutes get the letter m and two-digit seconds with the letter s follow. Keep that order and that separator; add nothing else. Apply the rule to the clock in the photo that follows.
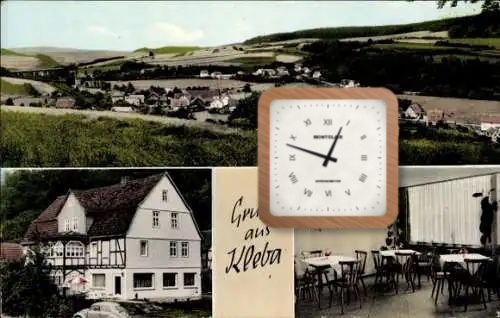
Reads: 12h48
